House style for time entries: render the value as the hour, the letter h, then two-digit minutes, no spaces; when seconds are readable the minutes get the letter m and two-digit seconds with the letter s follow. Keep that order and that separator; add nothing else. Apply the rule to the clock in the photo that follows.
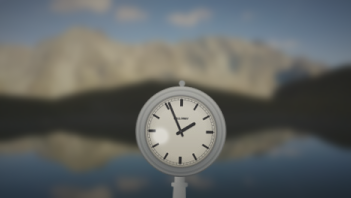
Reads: 1h56
